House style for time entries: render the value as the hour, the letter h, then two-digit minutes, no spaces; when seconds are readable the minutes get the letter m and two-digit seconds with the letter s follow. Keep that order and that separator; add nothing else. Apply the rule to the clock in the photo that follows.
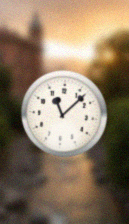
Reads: 11h07
